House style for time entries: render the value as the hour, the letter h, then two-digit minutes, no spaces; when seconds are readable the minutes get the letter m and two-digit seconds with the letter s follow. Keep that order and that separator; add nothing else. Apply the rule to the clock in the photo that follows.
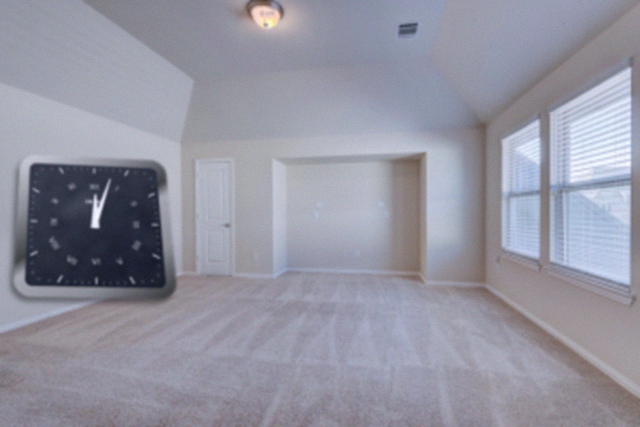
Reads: 12h03
